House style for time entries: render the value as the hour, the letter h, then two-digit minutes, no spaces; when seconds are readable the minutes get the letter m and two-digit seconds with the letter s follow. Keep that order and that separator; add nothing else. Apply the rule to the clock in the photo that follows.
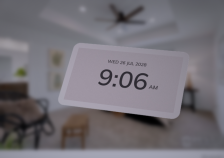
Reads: 9h06
